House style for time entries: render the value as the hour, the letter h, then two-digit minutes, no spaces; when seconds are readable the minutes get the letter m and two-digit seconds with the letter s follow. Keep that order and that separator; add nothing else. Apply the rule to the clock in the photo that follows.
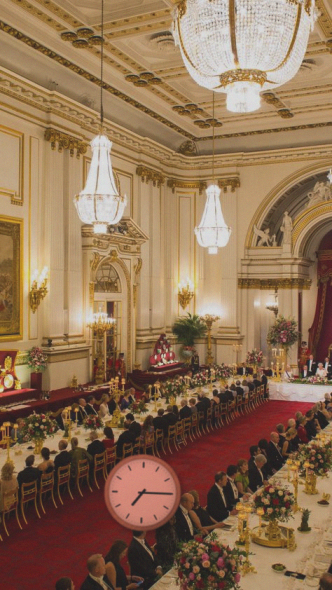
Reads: 7h15
